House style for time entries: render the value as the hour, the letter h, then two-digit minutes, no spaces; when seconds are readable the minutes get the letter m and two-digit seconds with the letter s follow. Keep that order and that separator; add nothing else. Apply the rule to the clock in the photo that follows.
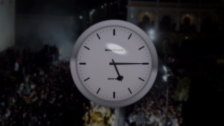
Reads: 5h15
